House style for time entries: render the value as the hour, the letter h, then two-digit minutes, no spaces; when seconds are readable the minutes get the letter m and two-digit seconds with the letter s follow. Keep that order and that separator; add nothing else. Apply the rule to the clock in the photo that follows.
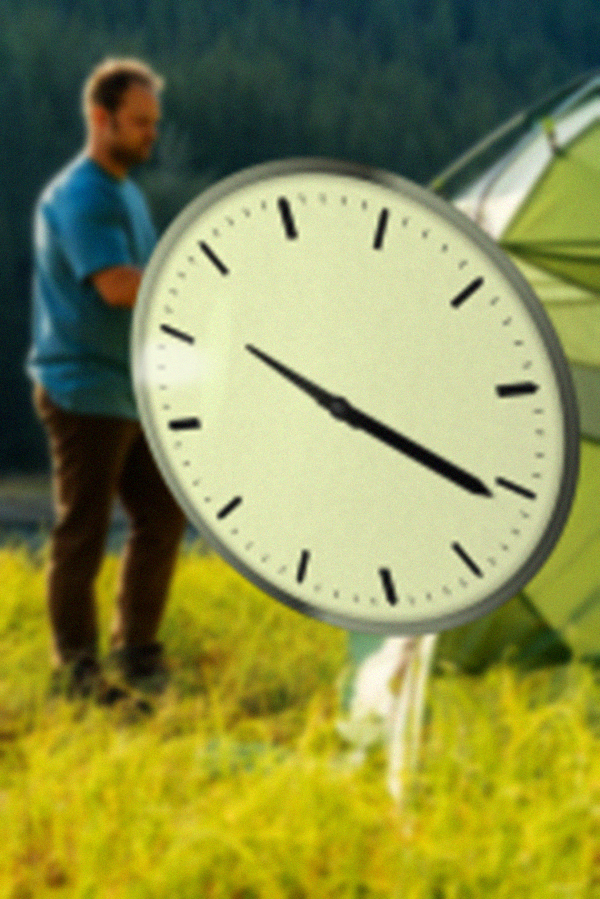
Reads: 10h21
